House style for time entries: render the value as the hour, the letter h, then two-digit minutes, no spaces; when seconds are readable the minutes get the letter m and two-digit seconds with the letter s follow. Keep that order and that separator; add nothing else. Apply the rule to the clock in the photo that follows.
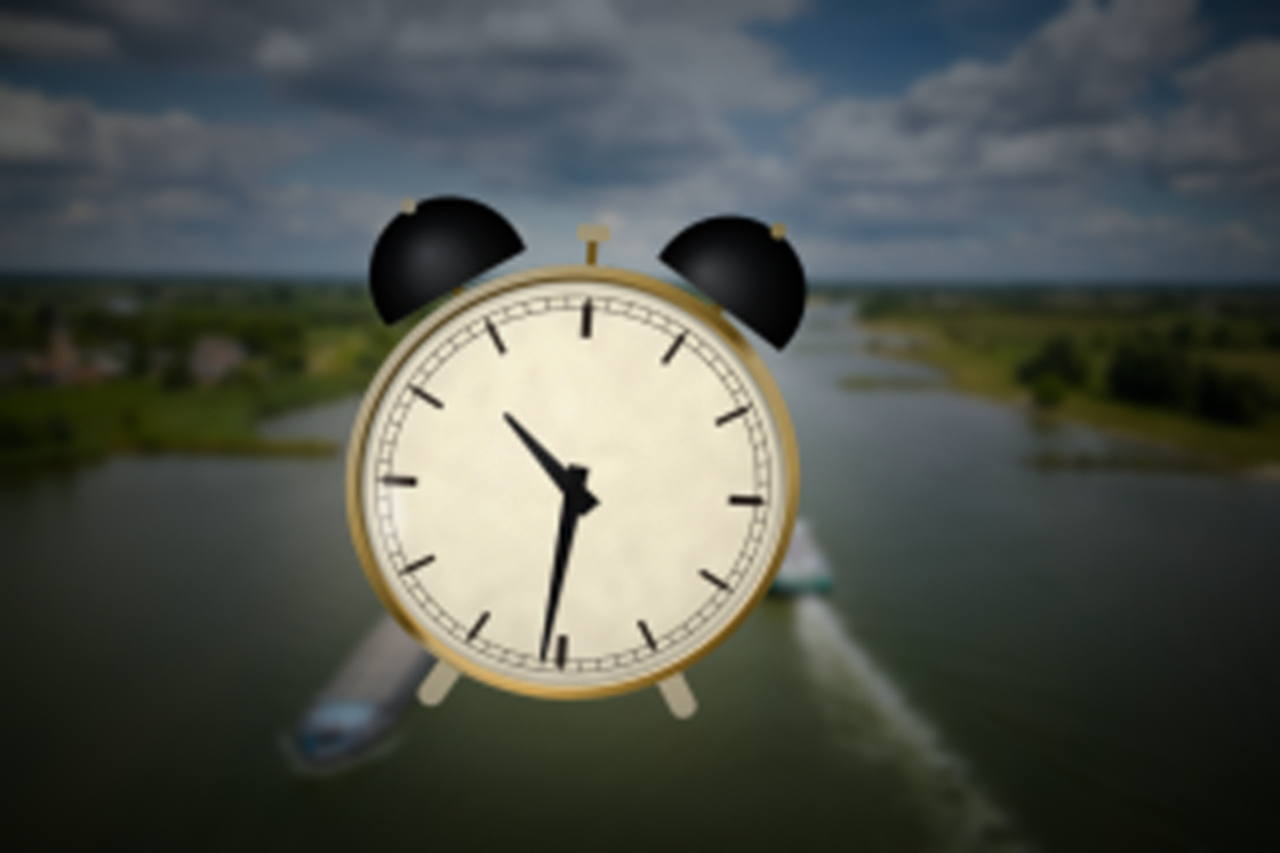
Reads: 10h31
